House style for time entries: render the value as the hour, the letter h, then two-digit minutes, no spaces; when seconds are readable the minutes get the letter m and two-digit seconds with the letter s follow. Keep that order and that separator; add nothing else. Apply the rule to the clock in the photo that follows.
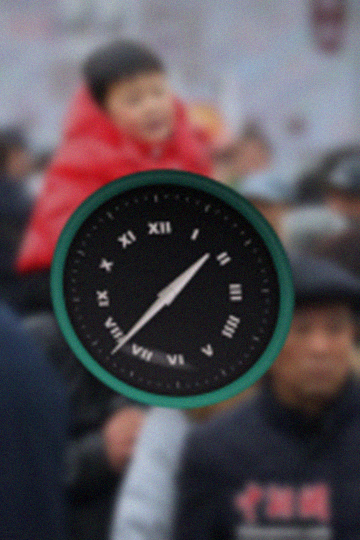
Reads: 1h38
